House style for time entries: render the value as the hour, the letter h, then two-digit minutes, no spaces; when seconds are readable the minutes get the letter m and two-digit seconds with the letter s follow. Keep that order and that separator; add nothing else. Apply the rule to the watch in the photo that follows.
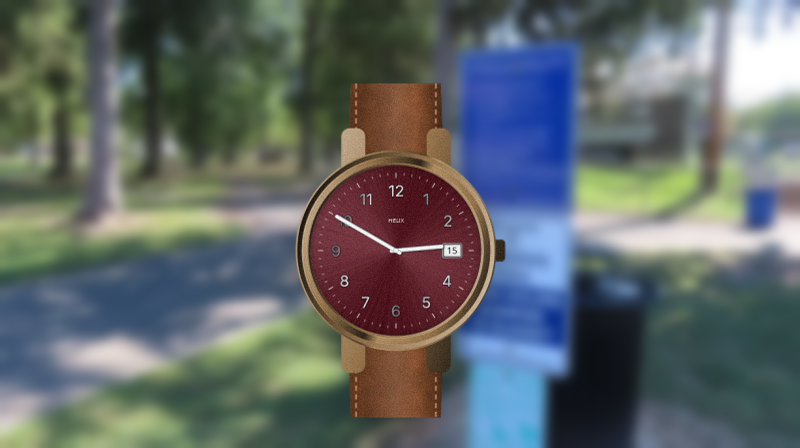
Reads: 2h50
